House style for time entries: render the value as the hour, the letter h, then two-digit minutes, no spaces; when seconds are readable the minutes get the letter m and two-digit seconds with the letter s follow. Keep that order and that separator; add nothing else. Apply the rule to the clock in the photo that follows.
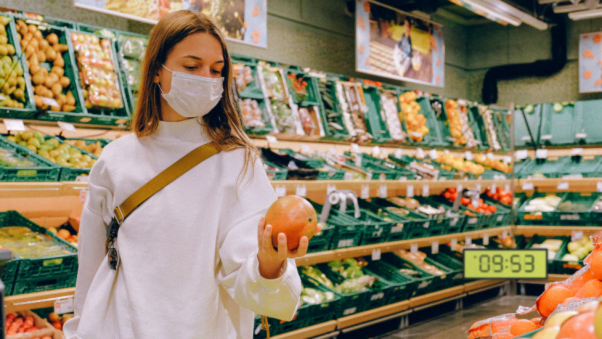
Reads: 9h53
